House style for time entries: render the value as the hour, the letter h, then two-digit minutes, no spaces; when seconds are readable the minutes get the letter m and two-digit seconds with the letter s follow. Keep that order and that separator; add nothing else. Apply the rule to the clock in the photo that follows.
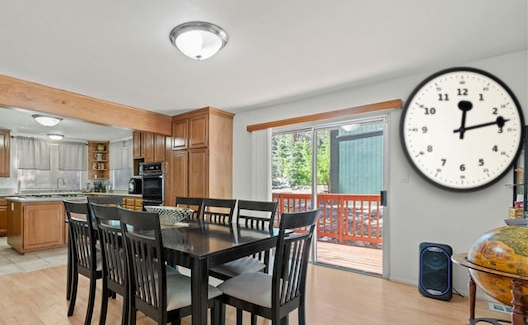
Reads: 12h13
